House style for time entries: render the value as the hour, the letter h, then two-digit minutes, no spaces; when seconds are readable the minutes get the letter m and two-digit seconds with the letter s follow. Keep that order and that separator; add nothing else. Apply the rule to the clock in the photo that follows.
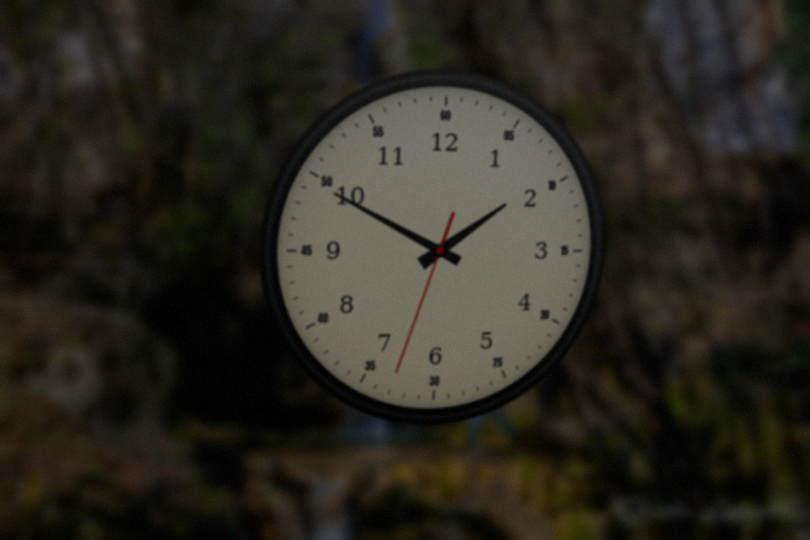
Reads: 1h49m33s
